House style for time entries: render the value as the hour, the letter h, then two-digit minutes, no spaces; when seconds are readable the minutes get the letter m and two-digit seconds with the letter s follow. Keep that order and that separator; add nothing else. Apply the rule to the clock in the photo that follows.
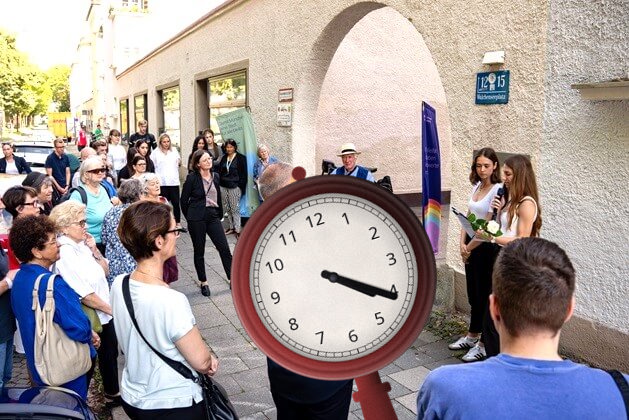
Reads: 4h21
